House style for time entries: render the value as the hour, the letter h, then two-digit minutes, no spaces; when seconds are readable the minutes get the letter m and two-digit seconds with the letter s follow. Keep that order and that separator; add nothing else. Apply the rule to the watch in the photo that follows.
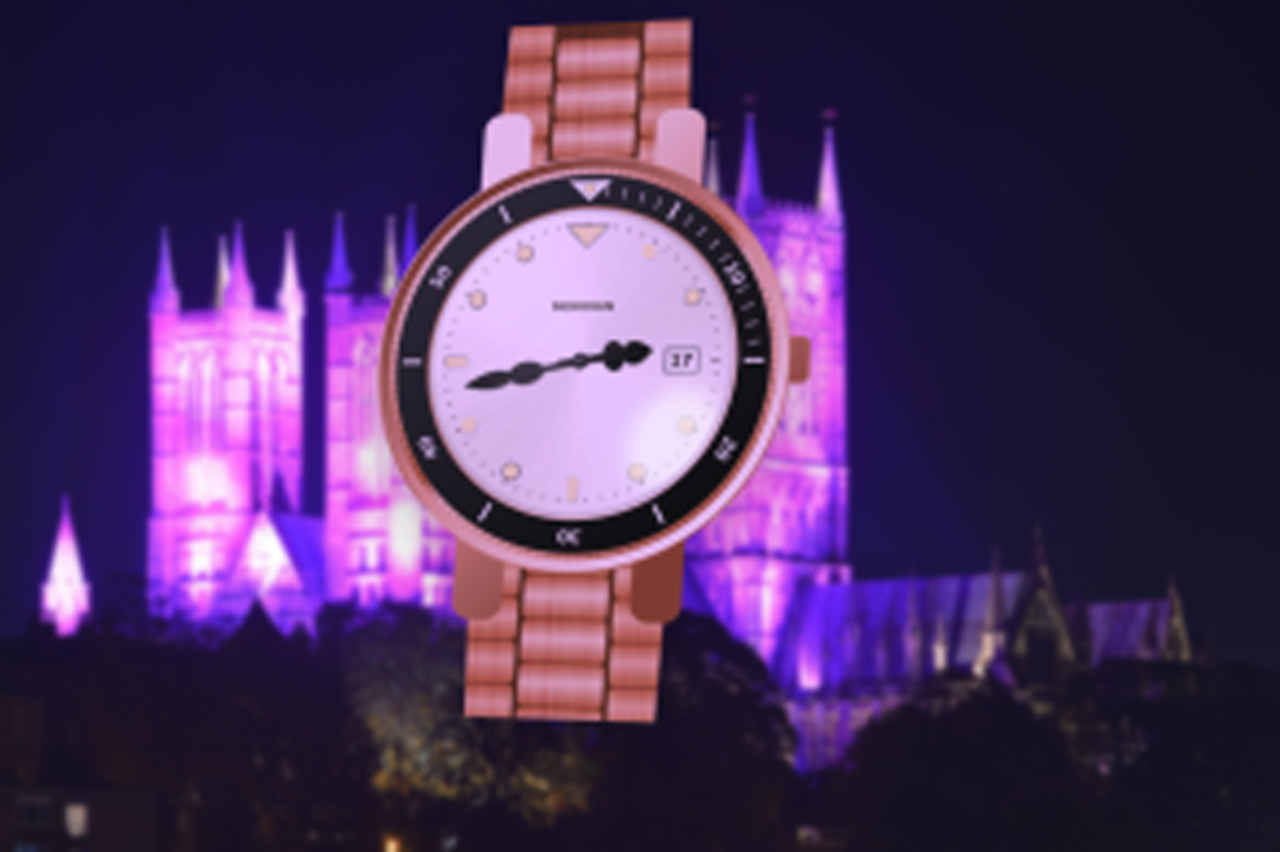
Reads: 2h43
